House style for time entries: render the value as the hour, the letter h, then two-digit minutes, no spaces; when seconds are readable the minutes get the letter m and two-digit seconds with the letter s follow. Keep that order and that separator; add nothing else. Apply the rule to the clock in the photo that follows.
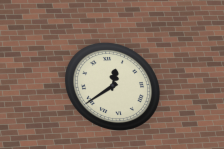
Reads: 12h40
